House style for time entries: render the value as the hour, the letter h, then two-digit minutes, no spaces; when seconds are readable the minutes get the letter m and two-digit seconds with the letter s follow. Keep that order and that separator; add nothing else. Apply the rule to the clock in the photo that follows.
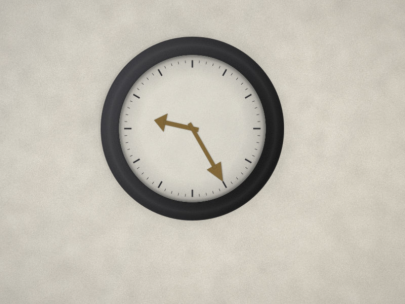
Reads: 9h25
